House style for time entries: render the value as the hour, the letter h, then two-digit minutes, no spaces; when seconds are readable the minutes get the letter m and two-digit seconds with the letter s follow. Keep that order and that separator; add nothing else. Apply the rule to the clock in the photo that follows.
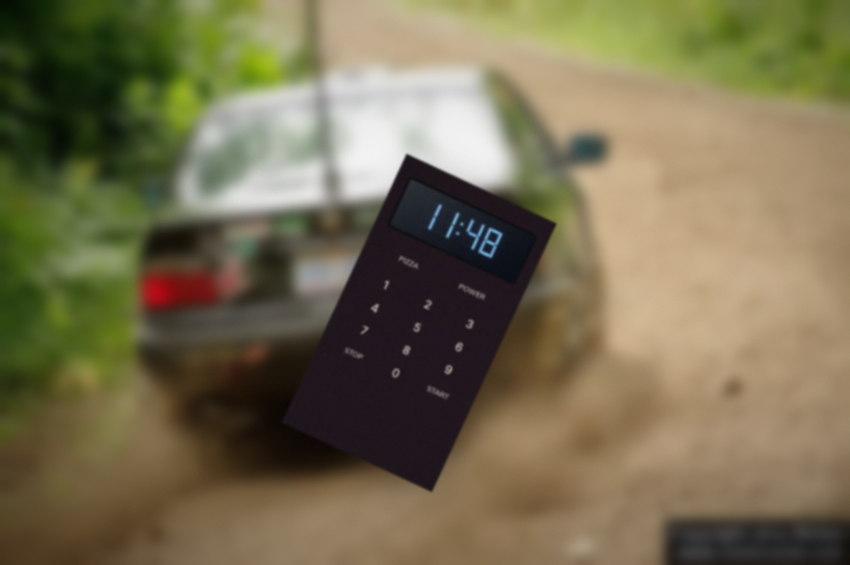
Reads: 11h48
